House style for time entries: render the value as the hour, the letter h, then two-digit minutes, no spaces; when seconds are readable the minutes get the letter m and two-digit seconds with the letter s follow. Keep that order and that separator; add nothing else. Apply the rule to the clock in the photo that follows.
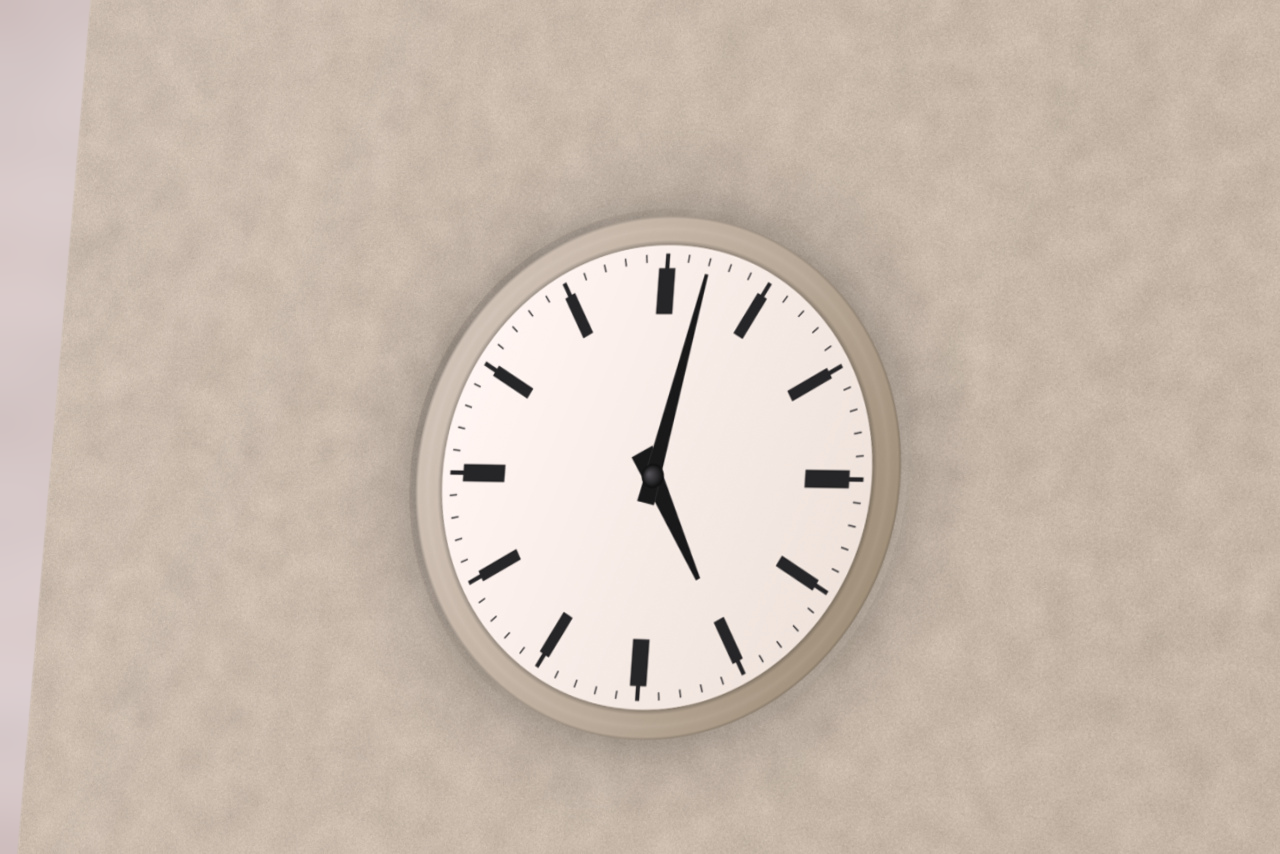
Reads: 5h02
